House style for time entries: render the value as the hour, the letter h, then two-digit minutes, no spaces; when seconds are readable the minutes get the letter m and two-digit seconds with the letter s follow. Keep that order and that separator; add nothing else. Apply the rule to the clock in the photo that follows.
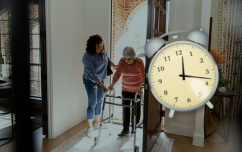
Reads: 12h18
